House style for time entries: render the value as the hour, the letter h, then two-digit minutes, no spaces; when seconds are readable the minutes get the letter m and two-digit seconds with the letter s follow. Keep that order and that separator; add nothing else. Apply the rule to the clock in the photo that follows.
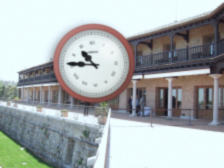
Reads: 10h46
